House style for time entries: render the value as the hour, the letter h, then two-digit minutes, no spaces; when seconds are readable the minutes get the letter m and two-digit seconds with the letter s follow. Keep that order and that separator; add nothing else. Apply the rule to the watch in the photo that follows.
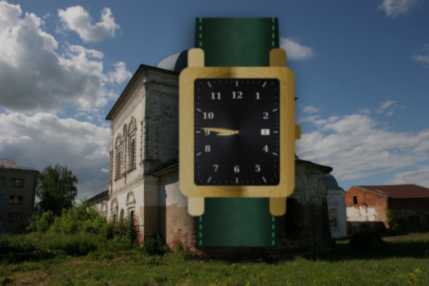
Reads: 8h46
